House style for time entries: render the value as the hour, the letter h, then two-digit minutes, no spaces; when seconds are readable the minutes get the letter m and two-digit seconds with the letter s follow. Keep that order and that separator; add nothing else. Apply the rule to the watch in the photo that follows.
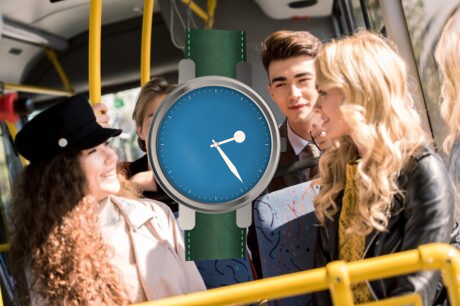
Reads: 2h24
